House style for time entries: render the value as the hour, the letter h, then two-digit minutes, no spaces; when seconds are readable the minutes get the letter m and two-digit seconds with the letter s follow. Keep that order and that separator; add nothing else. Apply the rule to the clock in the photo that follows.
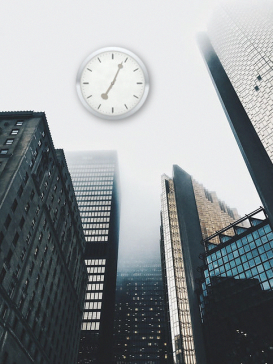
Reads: 7h04
